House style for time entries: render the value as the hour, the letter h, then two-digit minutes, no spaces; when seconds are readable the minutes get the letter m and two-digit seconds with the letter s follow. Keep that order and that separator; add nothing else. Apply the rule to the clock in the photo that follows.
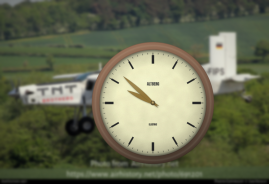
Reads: 9h52
